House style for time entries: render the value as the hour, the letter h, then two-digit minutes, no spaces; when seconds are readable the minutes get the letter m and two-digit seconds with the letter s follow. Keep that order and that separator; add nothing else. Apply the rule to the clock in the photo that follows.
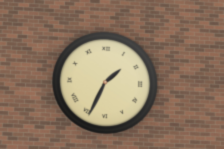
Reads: 1h34
